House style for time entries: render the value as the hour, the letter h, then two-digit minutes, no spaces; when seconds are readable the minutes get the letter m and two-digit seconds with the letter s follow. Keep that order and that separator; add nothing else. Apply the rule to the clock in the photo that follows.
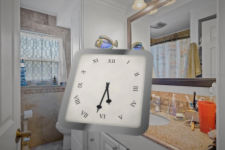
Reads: 5h32
